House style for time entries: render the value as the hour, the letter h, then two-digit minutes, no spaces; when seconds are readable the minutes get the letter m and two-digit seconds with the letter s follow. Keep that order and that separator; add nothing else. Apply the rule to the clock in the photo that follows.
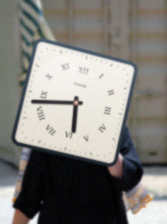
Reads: 5h43
